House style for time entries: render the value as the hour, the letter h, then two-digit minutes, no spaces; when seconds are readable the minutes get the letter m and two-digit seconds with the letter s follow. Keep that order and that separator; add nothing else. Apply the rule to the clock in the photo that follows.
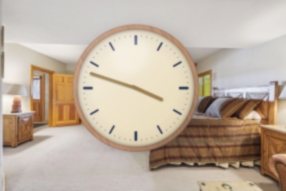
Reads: 3h48
